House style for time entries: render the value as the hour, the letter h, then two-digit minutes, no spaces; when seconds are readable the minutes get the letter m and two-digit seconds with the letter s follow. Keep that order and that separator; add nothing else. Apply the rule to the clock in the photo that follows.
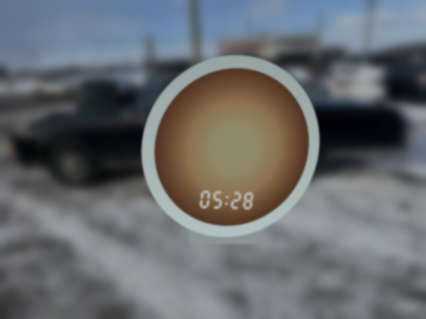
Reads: 5h28
